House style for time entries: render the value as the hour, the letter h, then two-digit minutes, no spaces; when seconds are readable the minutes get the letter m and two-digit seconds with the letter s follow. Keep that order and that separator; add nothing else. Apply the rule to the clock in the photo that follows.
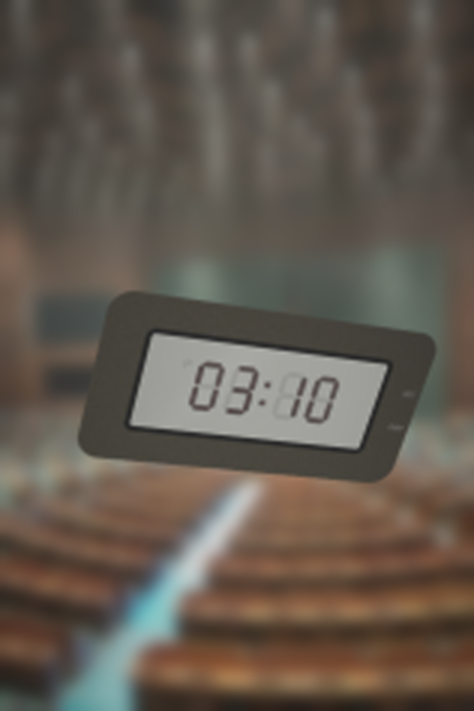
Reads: 3h10
